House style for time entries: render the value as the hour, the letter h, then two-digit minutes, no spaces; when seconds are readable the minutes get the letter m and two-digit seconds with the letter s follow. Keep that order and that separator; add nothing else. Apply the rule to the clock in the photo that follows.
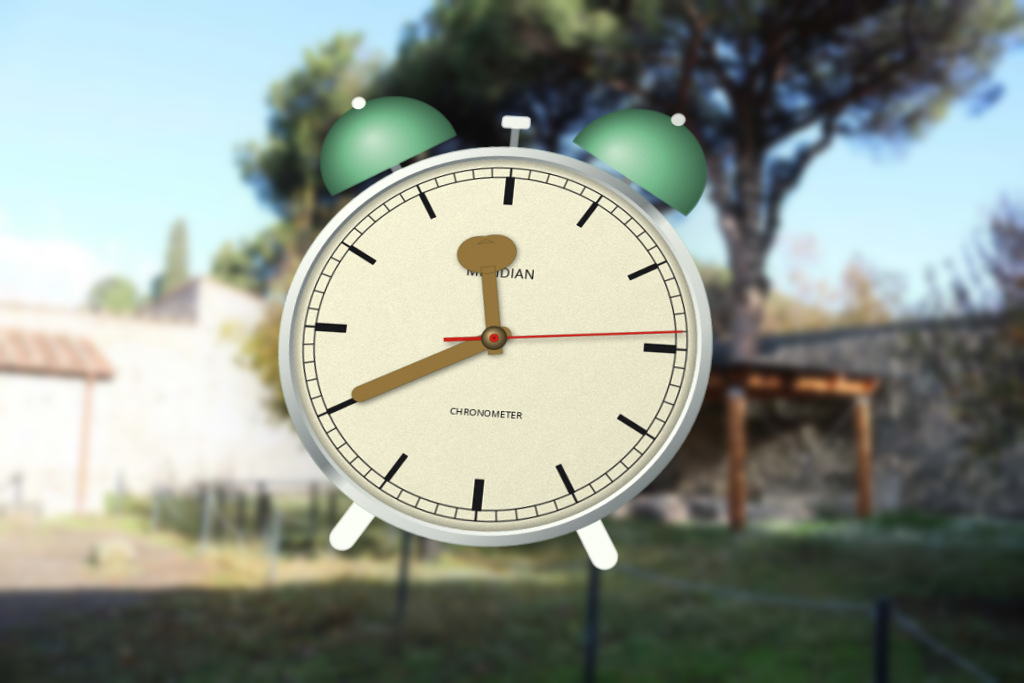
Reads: 11h40m14s
